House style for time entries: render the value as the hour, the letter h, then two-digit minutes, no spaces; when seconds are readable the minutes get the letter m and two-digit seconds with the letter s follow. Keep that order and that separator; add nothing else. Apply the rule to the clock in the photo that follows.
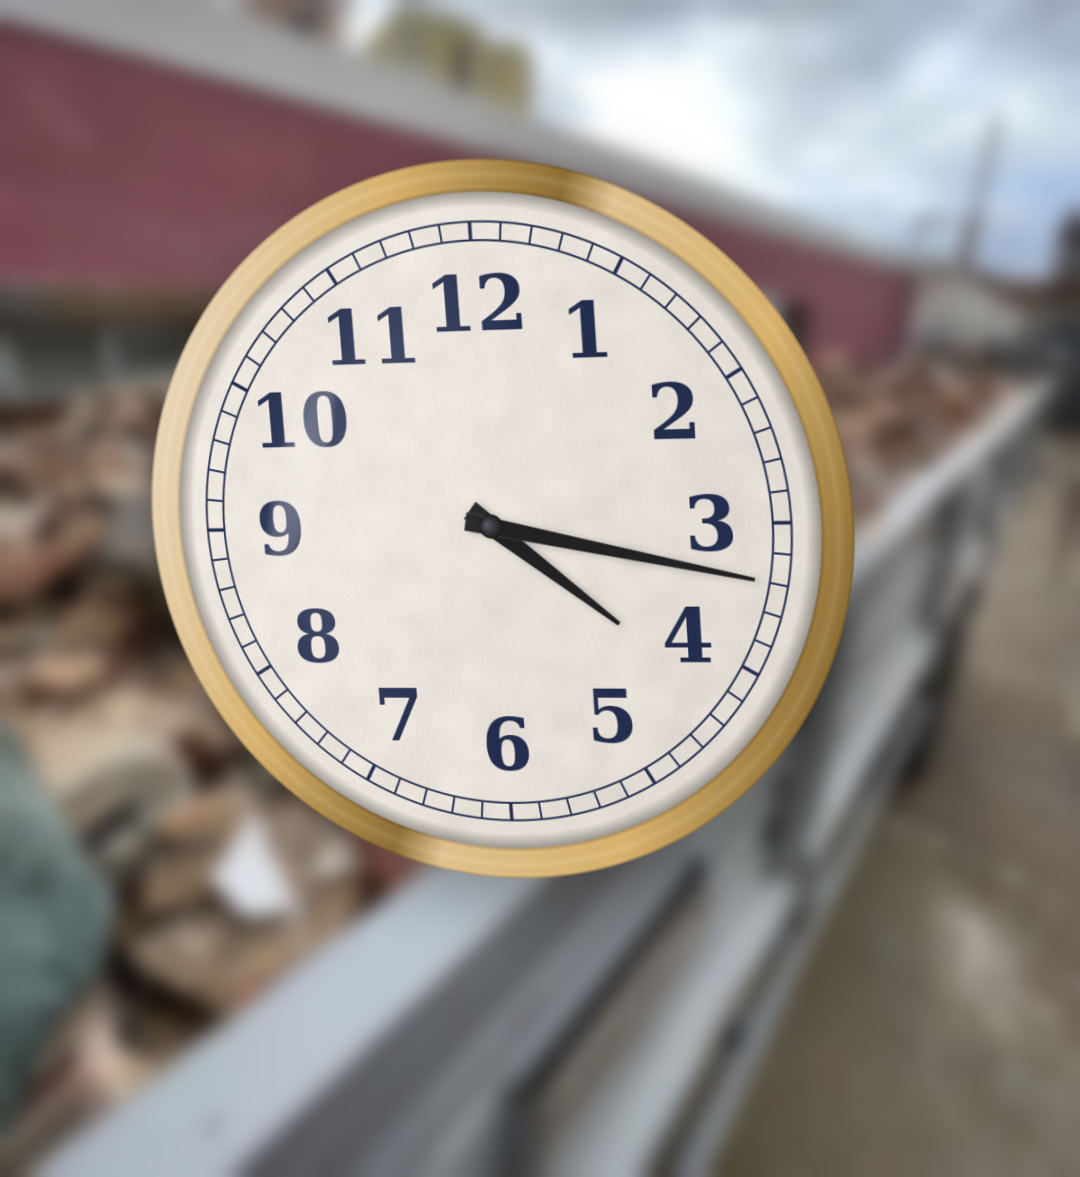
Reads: 4h17
